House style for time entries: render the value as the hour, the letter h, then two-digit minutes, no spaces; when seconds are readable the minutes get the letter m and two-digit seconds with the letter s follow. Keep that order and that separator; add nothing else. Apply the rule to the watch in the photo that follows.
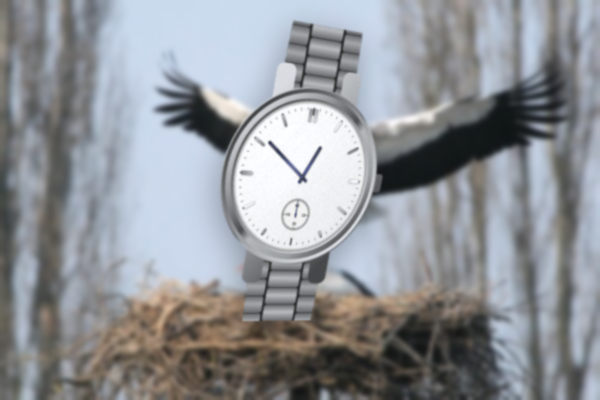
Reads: 12h51
